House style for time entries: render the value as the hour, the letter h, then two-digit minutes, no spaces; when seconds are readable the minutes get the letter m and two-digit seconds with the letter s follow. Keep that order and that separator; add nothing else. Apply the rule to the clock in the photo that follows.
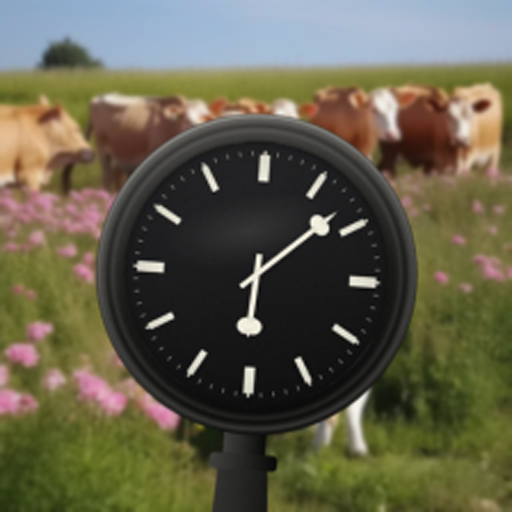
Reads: 6h08
